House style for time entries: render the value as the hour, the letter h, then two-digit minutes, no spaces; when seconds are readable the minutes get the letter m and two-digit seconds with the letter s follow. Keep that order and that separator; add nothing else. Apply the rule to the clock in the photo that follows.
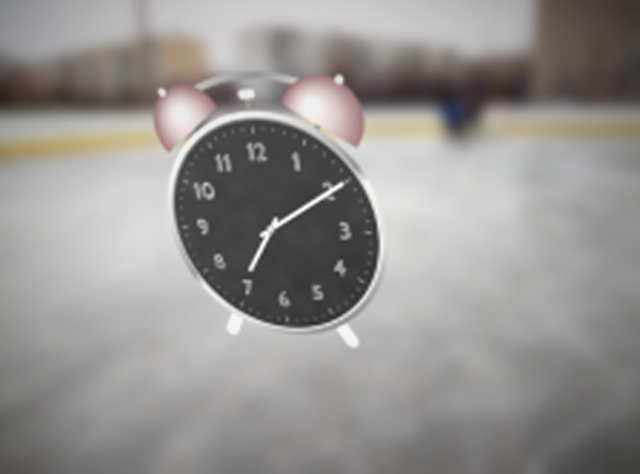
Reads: 7h10
